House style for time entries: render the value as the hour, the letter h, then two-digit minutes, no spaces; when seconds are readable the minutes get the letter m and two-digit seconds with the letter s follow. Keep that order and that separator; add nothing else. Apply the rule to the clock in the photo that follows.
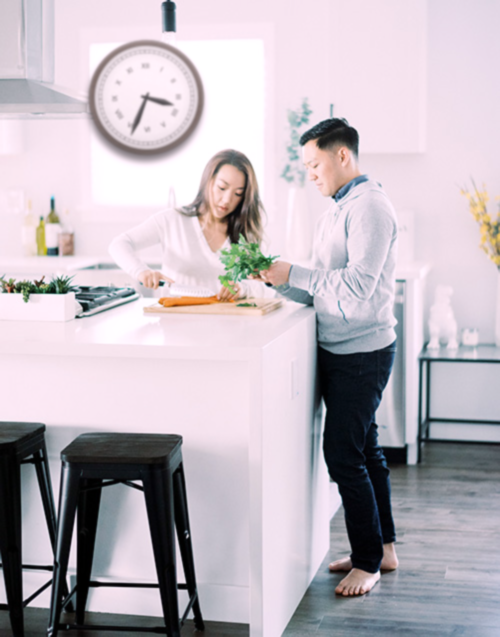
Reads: 3h34
